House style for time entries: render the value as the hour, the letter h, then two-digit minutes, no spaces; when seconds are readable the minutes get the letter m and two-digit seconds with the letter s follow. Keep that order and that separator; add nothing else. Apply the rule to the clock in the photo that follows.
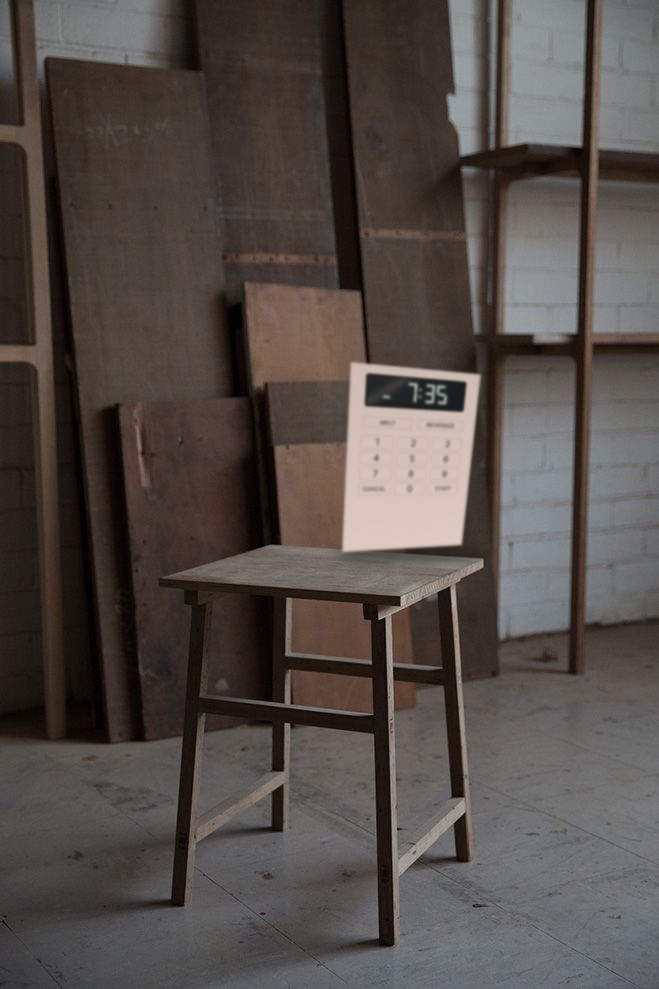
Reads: 7h35
